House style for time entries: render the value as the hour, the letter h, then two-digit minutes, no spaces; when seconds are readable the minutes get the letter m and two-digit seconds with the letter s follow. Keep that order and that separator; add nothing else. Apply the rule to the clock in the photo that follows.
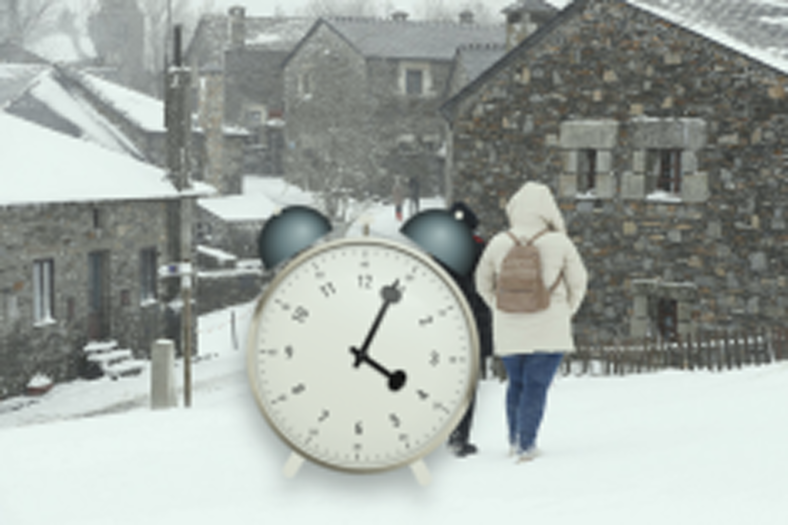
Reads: 4h04
